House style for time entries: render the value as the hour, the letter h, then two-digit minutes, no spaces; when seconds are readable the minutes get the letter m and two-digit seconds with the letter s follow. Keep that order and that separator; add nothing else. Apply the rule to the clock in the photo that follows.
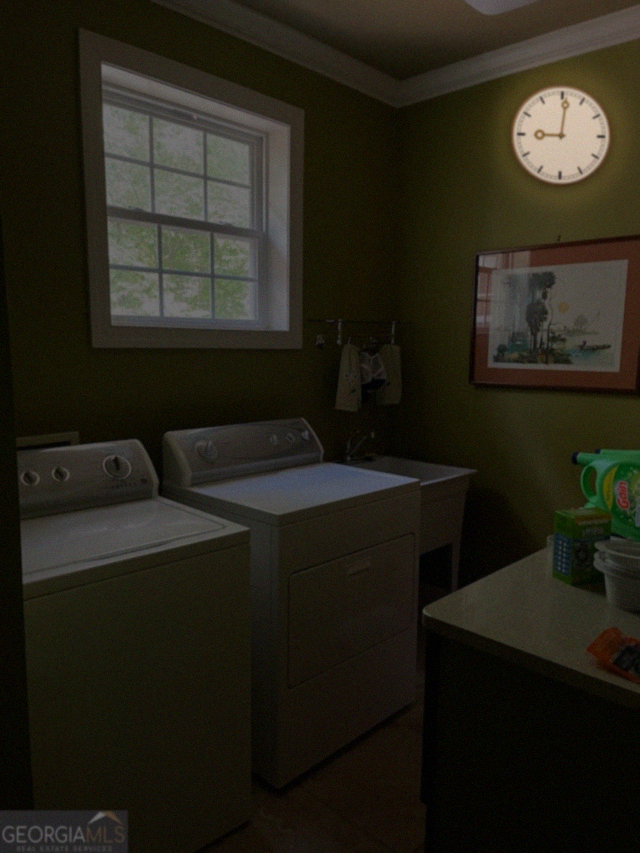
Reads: 9h01
